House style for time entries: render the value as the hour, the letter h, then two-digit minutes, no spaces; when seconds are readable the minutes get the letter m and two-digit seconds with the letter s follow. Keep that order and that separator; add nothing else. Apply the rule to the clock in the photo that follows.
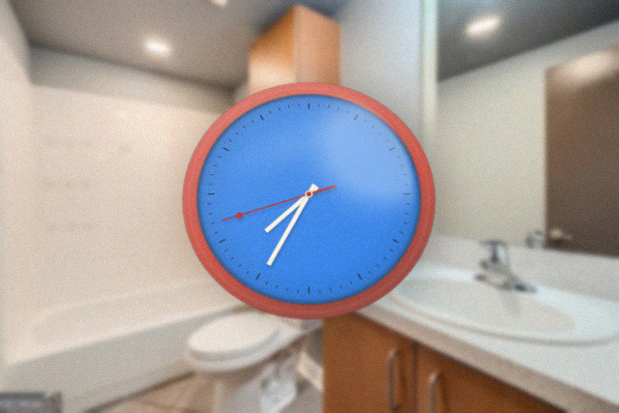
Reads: 7h34m42s
